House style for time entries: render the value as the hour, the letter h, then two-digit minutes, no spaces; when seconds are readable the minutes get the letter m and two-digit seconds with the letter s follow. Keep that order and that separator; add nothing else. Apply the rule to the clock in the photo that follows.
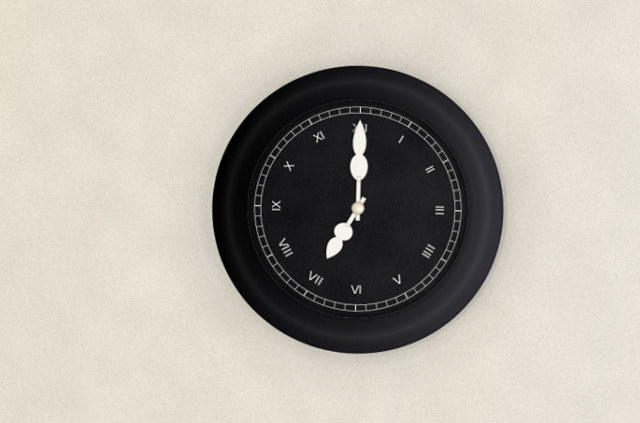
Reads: 7h00
